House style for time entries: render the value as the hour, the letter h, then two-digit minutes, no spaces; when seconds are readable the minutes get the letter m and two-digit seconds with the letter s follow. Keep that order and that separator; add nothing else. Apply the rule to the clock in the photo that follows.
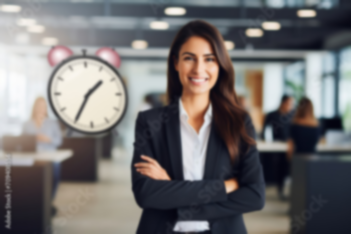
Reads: 1h35
